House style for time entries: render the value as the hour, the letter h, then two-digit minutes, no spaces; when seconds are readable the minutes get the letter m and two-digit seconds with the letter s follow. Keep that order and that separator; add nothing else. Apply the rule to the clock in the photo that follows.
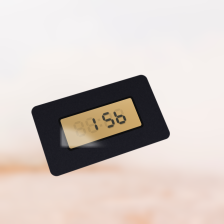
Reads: 1h56
